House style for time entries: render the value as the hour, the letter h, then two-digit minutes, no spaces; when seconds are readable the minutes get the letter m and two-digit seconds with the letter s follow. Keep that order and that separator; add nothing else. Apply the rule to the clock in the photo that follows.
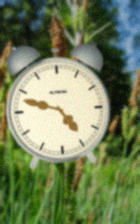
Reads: 4h48
